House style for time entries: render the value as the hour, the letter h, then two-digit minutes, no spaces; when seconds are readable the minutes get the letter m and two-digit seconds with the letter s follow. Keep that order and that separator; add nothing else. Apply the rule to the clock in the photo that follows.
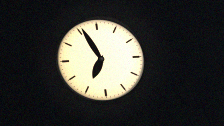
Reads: 6h56
